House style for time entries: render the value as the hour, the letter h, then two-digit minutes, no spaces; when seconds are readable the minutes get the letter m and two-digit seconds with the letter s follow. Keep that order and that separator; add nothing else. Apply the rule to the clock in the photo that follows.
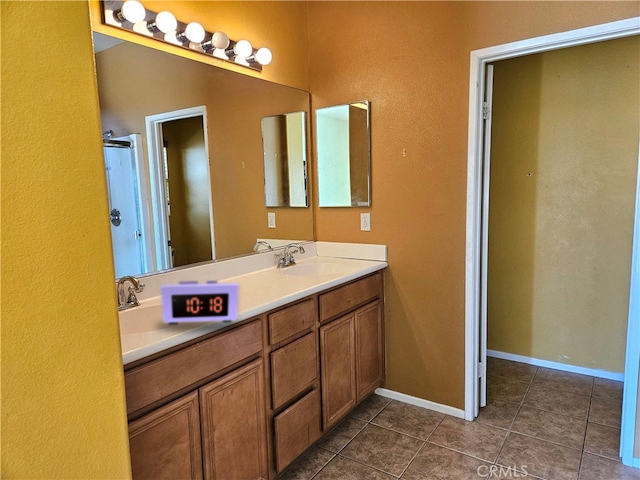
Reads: 10h18
